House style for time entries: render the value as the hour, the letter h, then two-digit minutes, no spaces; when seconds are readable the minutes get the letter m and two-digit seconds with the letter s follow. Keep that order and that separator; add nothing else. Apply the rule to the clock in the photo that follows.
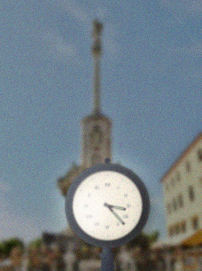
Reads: 3h23
